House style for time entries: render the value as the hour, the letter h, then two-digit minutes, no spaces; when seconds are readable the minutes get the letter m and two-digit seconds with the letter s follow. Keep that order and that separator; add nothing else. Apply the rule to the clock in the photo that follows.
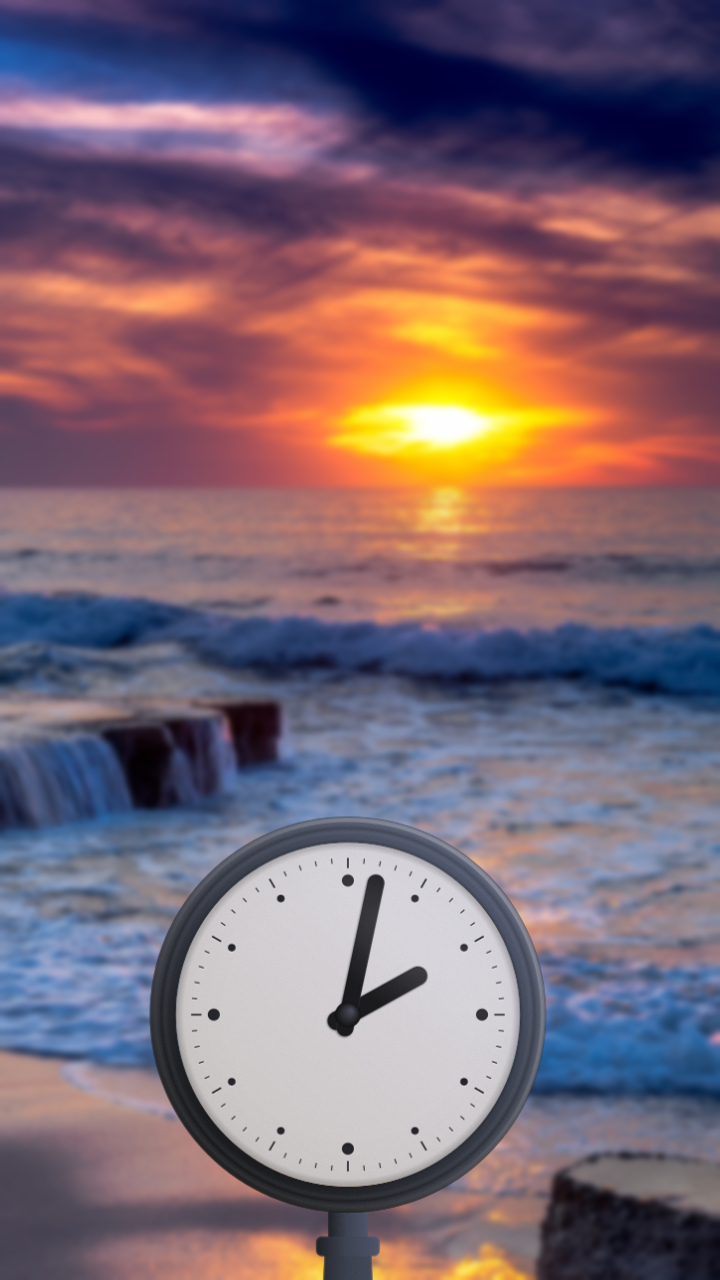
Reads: 2h02
